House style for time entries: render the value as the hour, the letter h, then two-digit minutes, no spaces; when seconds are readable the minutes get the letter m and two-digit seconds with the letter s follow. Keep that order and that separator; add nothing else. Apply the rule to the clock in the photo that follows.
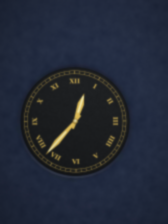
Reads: 12h37
